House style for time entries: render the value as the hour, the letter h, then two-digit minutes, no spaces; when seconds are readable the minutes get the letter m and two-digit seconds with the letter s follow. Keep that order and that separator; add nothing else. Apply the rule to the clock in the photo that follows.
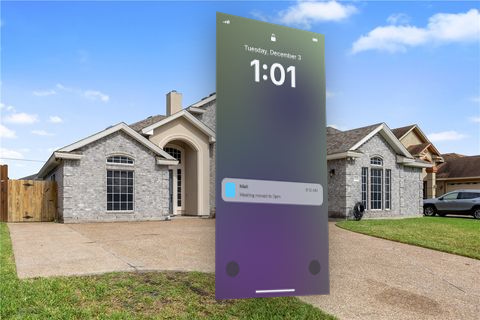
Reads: 1h01
